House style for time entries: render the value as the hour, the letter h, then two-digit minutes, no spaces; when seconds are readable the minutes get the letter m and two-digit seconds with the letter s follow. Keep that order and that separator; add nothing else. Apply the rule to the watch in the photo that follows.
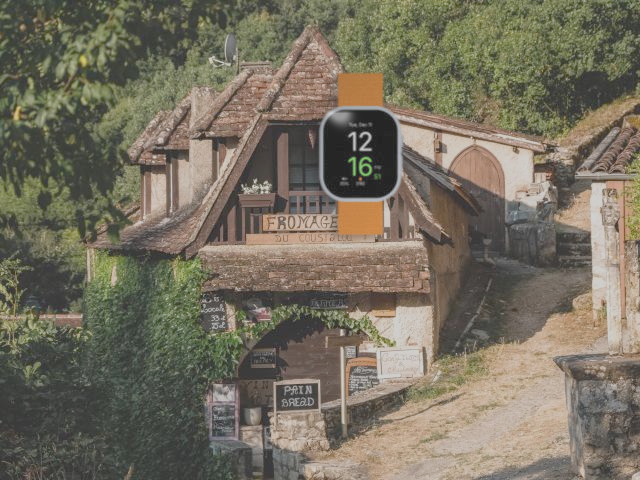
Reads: 12h16
